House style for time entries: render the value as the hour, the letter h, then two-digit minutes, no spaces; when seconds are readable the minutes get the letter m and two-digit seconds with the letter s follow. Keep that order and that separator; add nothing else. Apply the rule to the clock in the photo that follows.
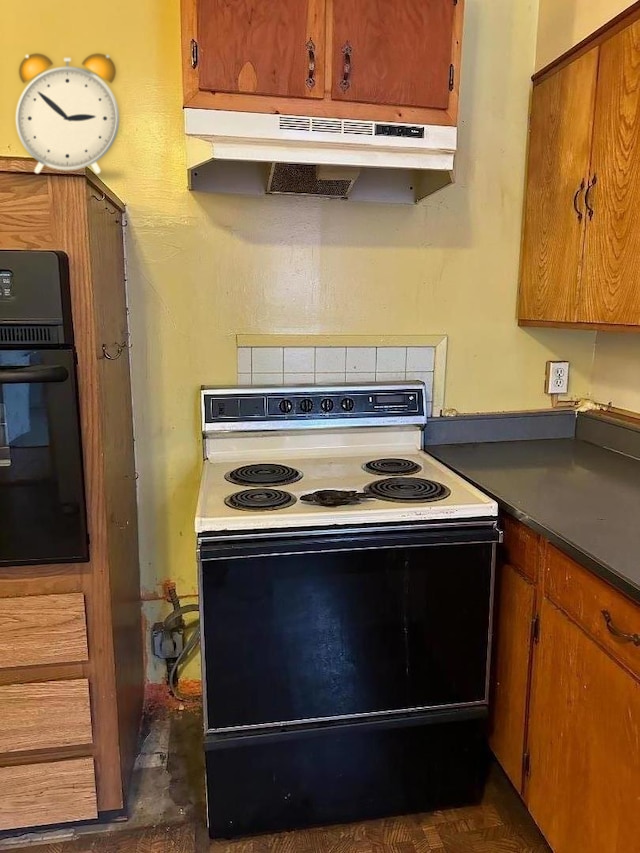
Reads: 2h52
